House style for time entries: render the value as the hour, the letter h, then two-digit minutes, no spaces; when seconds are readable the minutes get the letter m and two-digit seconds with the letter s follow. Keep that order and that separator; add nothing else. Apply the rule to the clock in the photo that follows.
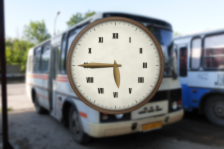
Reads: 5h45
